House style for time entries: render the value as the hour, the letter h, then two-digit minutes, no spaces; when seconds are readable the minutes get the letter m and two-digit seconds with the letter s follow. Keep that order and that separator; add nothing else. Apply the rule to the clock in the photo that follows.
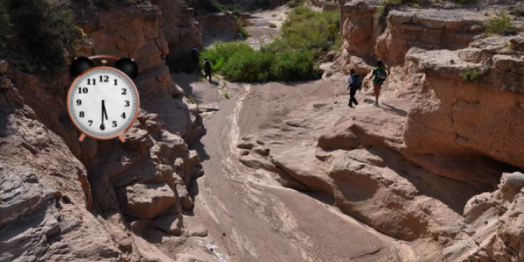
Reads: 5h30
